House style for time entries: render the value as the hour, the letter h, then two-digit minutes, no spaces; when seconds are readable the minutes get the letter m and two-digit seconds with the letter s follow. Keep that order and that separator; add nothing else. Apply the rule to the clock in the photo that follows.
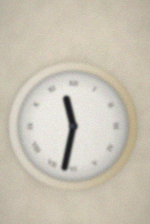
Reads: 11h32
